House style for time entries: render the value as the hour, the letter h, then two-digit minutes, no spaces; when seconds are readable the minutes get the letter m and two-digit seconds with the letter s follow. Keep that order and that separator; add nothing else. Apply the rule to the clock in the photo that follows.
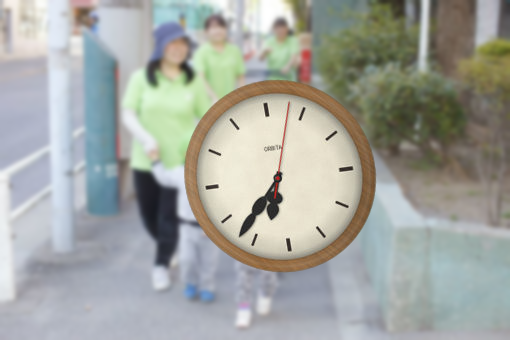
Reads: 6h37m03s
